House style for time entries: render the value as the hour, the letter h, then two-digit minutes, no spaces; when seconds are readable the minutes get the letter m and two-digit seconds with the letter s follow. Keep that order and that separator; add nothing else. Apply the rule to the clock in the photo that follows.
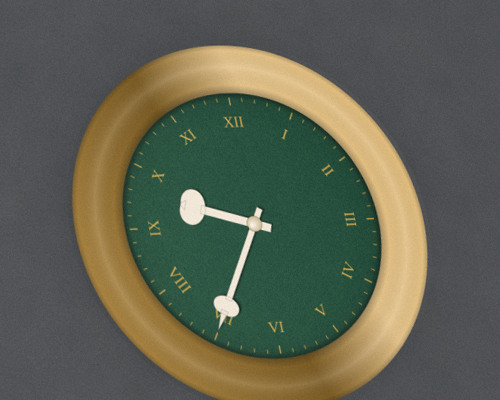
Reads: 9h35
